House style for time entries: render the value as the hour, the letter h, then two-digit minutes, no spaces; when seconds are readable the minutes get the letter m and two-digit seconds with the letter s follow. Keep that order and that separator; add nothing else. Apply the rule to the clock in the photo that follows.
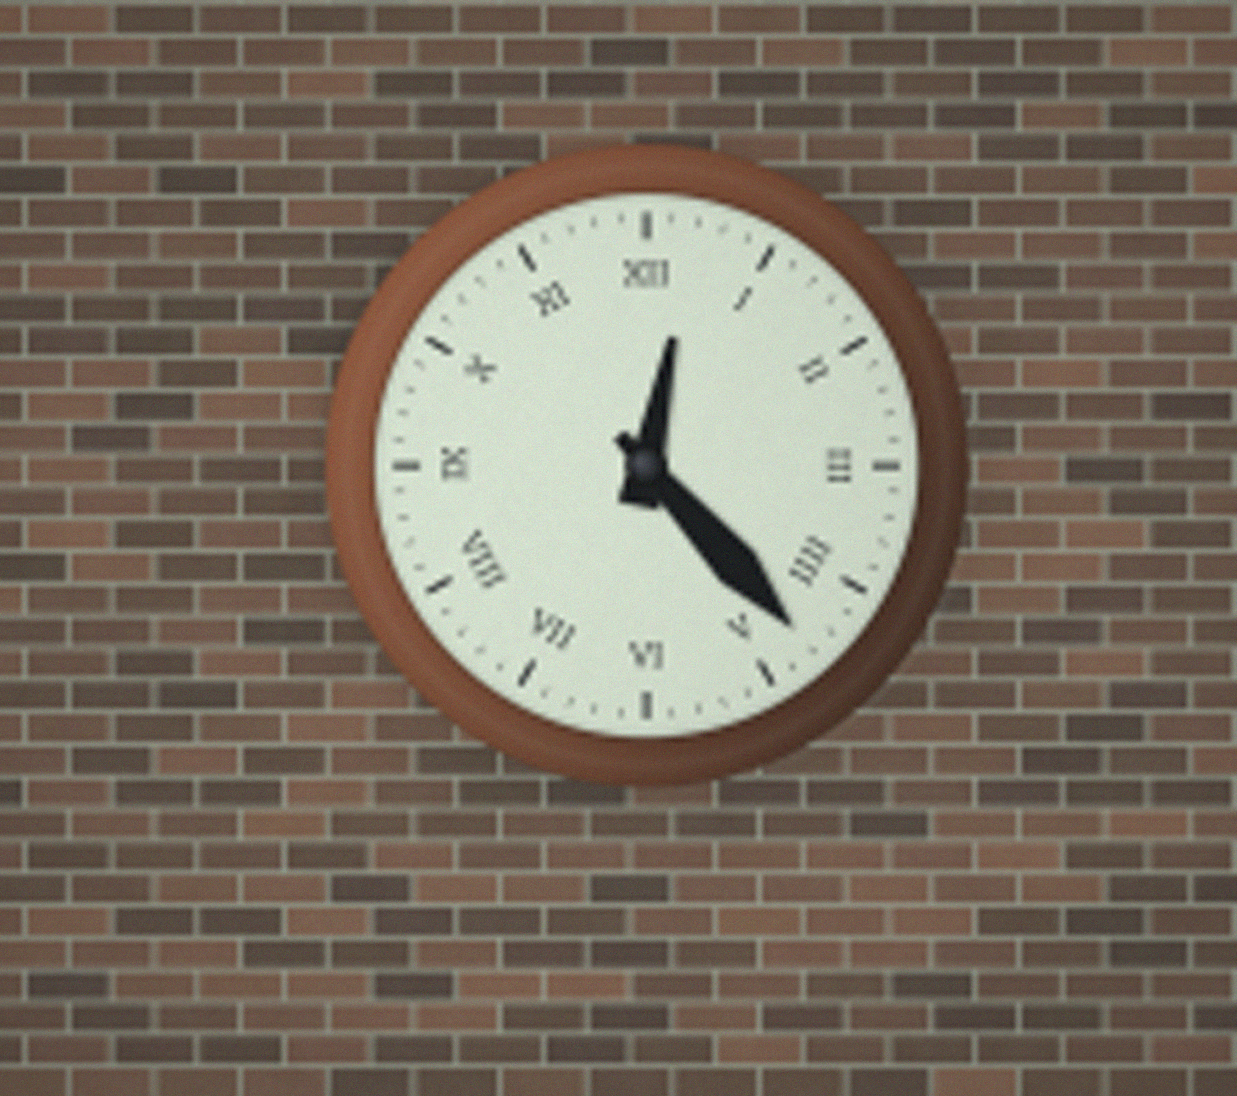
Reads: 12h23
